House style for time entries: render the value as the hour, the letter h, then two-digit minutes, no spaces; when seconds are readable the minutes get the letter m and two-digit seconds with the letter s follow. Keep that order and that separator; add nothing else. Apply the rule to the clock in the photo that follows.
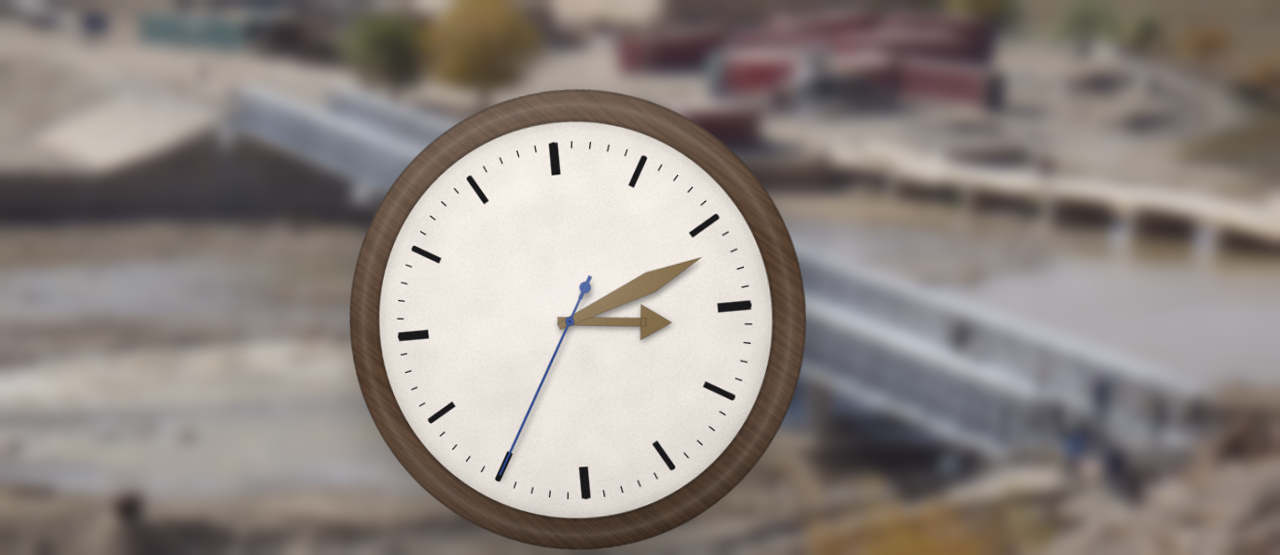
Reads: 3h11m35s
